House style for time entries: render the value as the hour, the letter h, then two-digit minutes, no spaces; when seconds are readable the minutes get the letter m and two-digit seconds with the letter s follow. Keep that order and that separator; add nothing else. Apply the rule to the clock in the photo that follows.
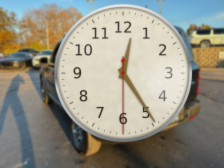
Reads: 12h24m30s
